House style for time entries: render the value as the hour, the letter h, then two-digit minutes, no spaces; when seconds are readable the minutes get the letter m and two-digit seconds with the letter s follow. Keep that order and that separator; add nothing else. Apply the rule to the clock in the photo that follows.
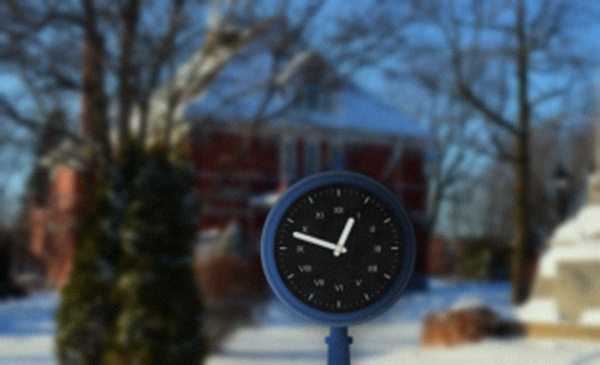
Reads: 12h48
